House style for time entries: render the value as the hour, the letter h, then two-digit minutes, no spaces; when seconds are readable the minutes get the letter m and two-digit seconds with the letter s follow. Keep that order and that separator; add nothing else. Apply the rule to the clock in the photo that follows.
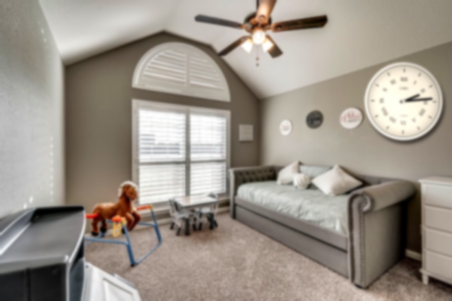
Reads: 2h14
